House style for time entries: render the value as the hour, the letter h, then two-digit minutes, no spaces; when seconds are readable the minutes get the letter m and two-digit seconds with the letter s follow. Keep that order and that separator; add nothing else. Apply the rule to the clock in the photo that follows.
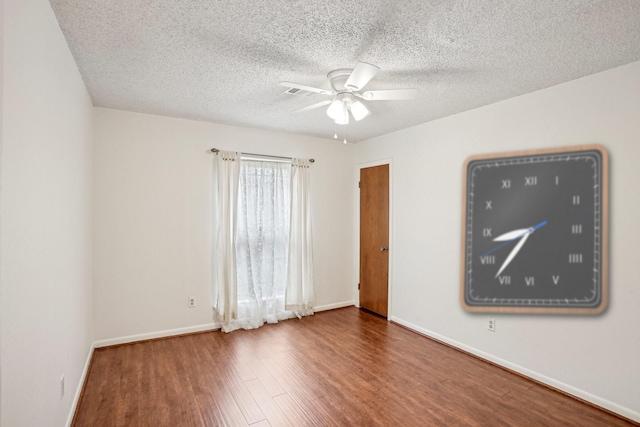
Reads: 8h36m41s
